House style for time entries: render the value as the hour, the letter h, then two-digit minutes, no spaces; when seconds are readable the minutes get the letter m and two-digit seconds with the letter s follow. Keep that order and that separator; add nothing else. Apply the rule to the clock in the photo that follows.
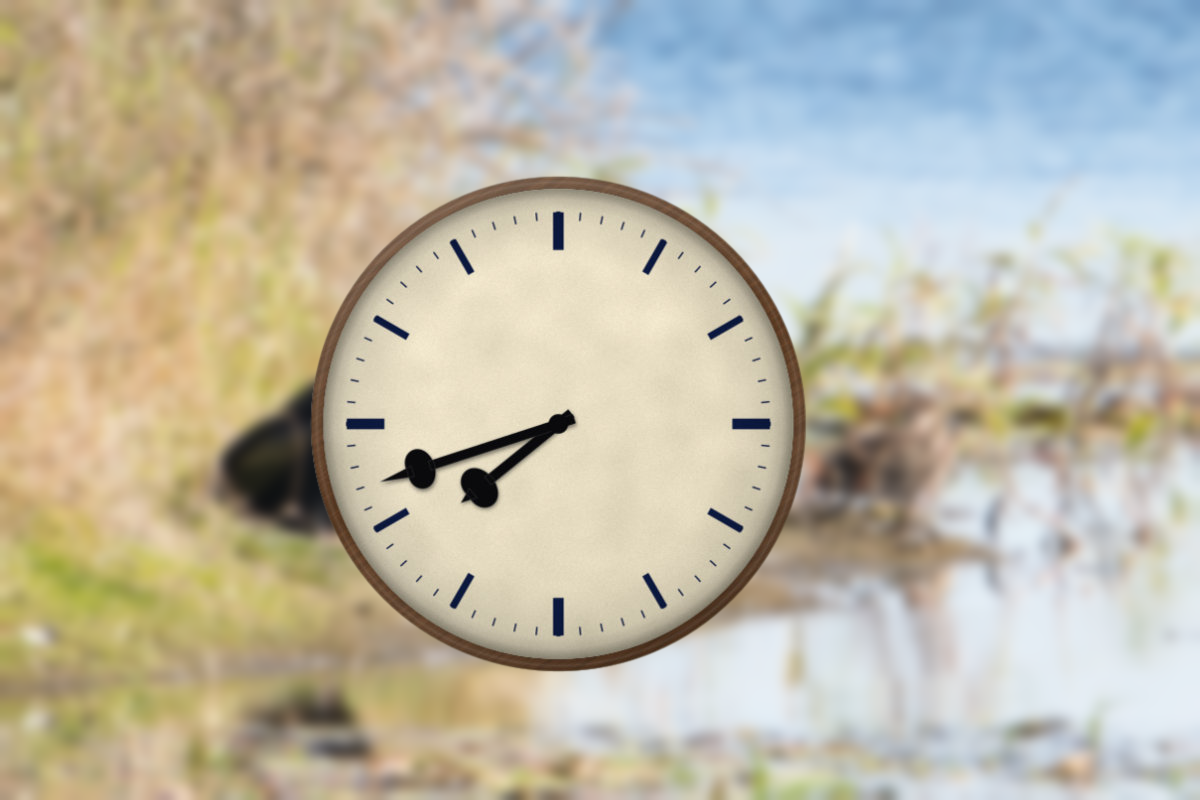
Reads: 7h42
